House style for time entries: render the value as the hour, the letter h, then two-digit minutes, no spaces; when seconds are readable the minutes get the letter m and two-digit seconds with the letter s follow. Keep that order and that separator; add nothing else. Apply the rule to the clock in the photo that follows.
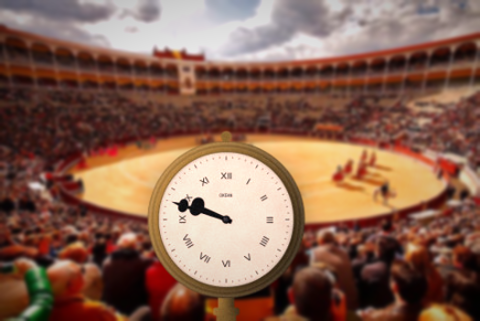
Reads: 9h48
